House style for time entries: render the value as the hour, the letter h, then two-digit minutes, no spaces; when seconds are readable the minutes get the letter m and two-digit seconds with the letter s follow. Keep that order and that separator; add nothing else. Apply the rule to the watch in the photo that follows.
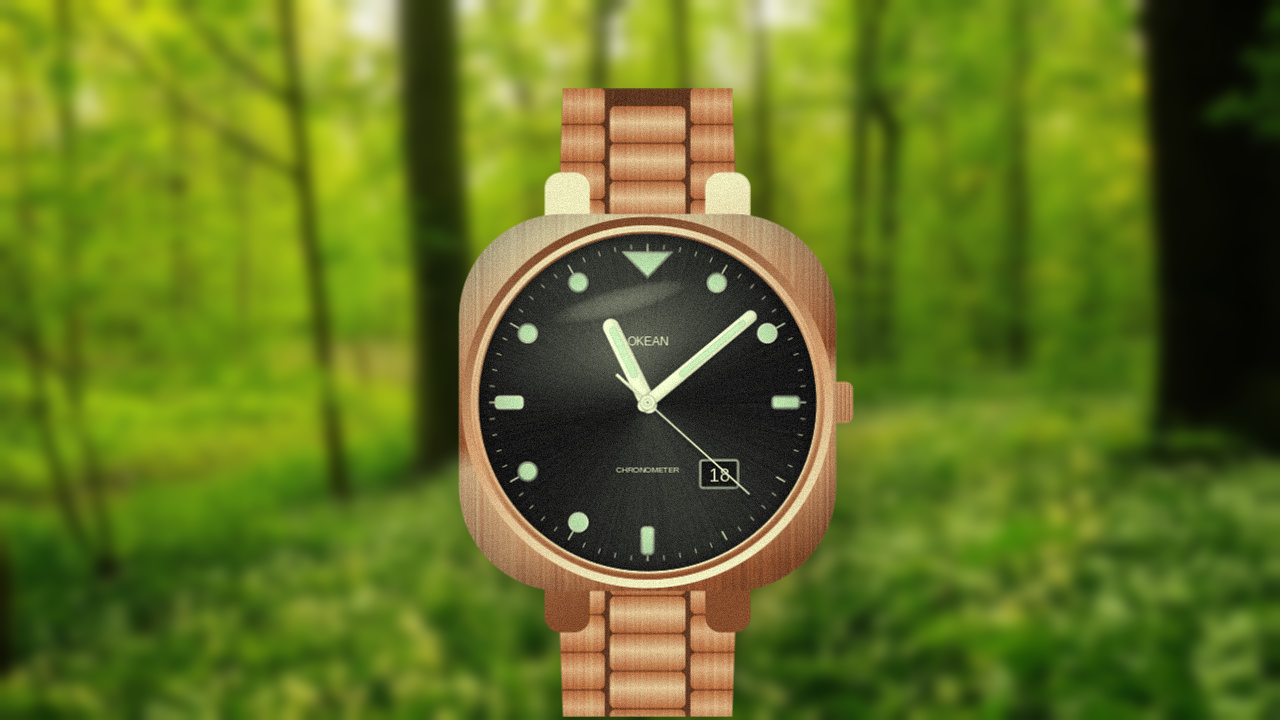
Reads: 11h08m22s
